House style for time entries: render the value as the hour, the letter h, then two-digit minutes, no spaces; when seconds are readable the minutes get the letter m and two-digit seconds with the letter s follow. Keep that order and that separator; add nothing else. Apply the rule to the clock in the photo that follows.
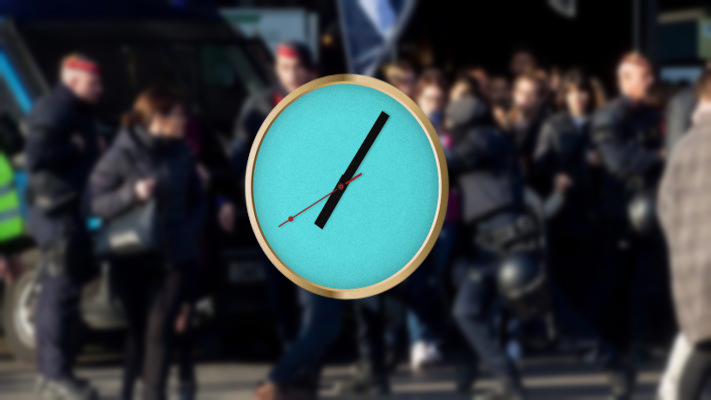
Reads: 7h05m40s
